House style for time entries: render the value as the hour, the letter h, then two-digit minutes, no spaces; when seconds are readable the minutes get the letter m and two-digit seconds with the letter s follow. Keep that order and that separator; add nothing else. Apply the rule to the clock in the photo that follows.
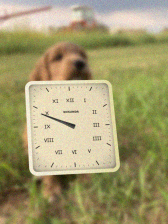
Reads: 9h49
